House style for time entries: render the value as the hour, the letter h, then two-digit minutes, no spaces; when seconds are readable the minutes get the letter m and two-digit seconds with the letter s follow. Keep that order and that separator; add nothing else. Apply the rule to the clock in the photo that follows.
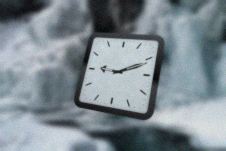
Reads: 9h11
